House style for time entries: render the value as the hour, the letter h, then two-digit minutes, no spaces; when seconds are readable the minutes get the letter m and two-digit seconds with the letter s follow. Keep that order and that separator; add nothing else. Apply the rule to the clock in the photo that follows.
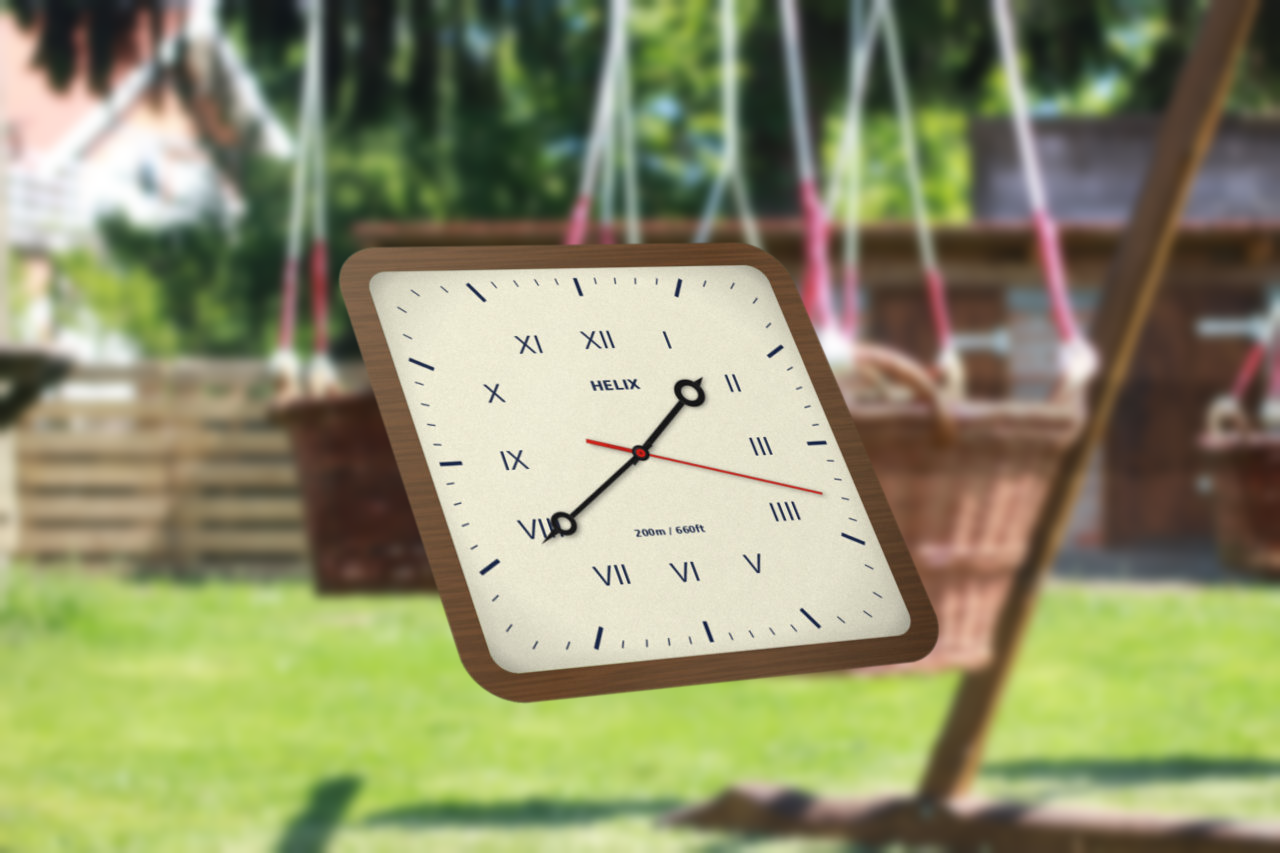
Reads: 1h39m18s
